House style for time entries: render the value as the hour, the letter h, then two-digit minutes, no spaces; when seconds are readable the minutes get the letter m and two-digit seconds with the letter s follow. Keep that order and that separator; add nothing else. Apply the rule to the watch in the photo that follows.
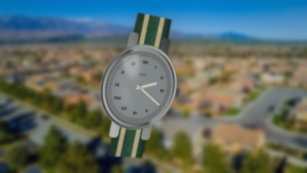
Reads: 2h20
